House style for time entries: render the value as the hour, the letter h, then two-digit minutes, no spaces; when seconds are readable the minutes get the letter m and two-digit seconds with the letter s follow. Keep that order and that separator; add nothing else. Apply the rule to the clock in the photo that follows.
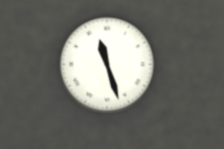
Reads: 11h27
